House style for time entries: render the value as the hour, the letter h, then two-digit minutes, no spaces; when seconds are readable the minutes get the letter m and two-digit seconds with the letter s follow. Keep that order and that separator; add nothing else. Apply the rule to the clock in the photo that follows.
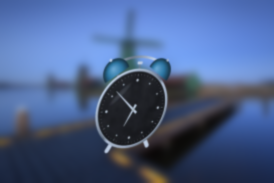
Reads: 6h52
